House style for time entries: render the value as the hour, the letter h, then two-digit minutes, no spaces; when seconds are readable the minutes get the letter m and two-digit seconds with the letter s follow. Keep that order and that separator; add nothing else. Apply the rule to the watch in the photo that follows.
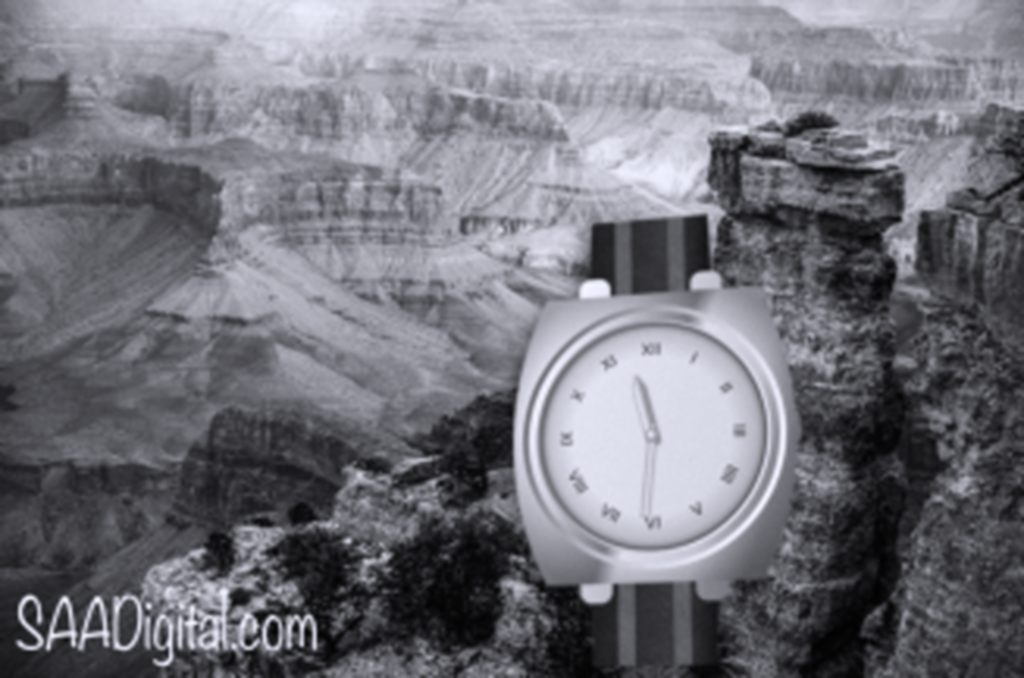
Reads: 11h31
